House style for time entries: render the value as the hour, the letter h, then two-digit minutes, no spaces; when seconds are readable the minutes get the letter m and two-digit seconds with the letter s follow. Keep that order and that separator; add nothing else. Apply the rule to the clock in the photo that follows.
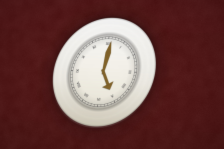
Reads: 5h01
